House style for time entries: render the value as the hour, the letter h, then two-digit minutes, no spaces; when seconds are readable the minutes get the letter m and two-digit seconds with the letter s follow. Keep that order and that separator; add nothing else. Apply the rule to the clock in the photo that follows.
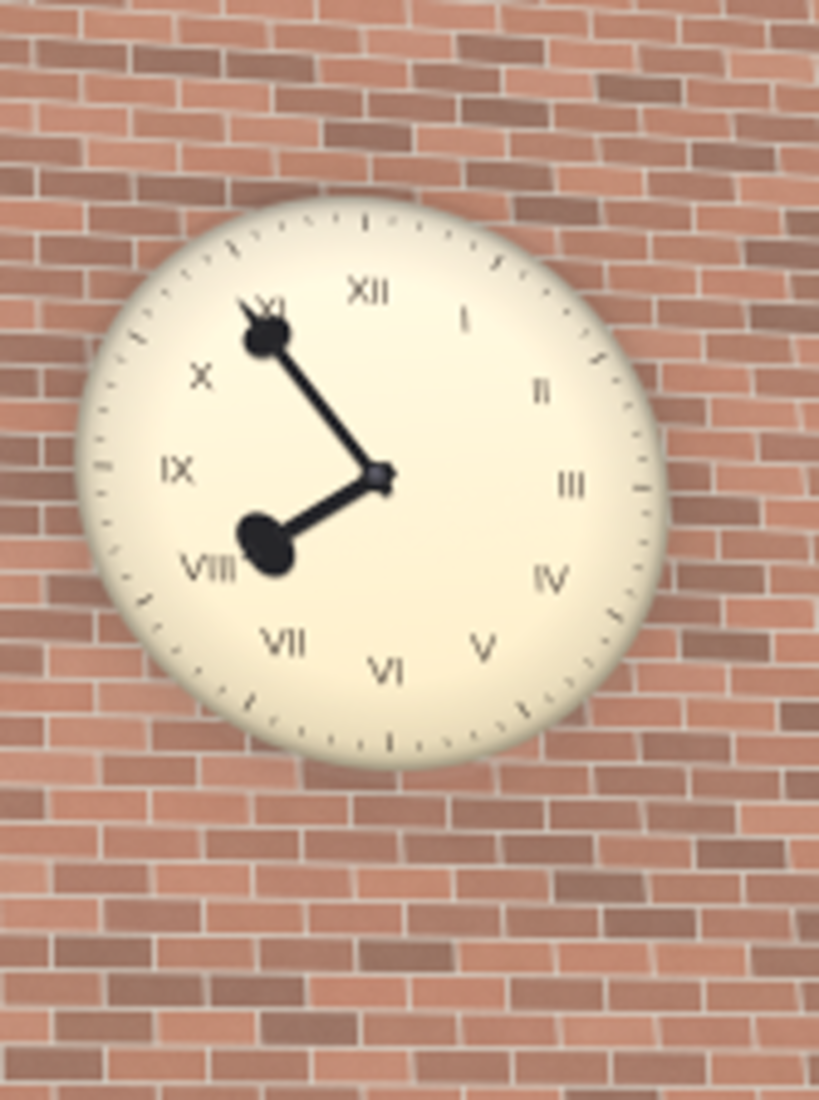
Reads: 7h54
